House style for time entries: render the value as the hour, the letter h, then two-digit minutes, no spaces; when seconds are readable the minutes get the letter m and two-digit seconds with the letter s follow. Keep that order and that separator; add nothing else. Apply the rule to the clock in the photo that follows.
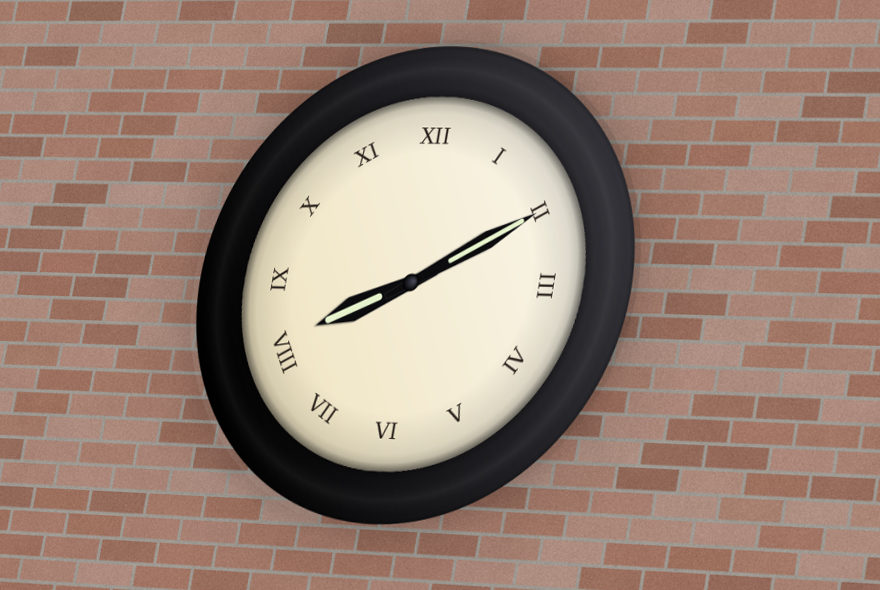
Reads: 8h10
